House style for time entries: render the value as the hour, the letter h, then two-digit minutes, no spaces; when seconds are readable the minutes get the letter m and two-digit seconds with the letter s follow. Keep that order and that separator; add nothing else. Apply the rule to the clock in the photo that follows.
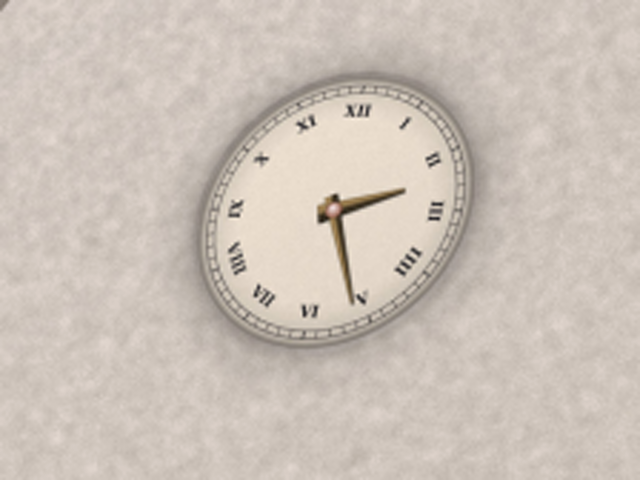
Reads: 2h26
